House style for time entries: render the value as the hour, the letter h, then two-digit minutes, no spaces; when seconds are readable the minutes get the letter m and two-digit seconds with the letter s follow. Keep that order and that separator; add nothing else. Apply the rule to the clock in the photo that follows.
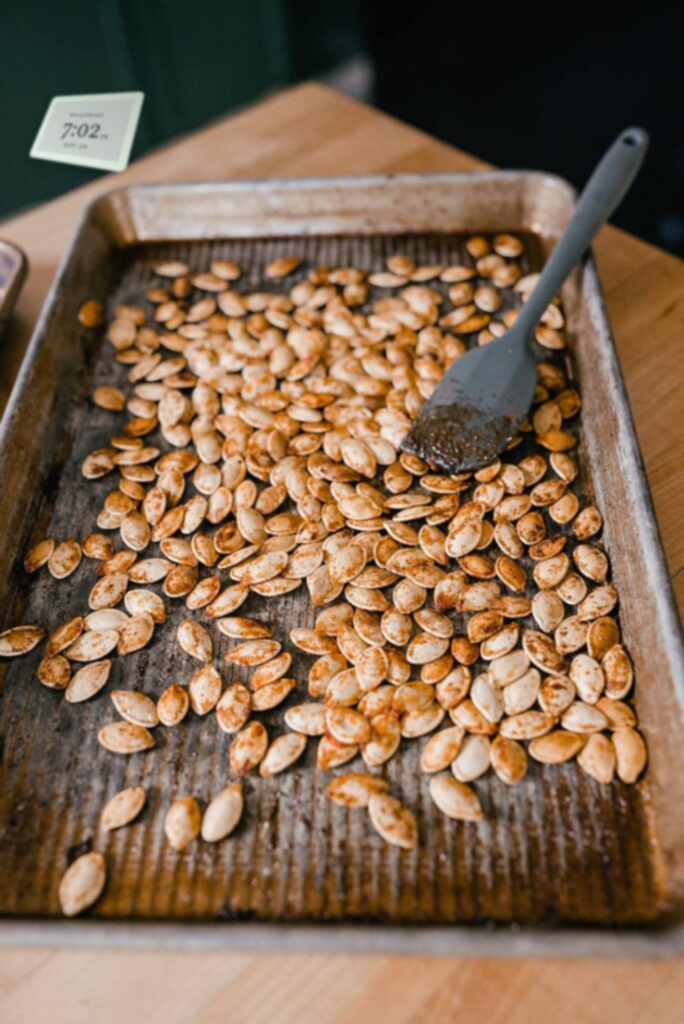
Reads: 7h02
